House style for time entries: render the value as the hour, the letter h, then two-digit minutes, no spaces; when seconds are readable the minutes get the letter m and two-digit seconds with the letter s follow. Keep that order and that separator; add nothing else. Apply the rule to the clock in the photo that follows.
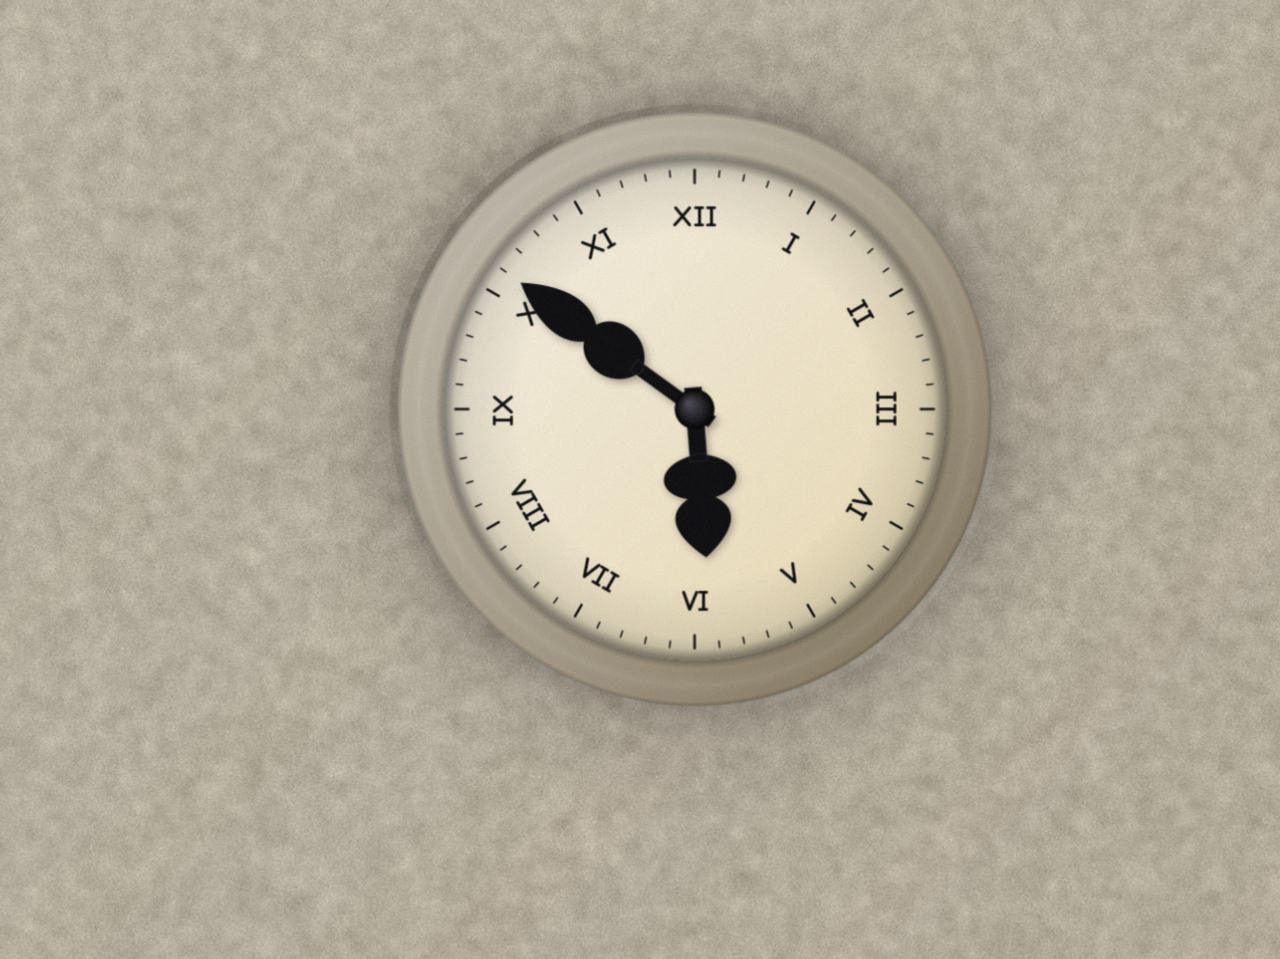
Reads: 5h51
